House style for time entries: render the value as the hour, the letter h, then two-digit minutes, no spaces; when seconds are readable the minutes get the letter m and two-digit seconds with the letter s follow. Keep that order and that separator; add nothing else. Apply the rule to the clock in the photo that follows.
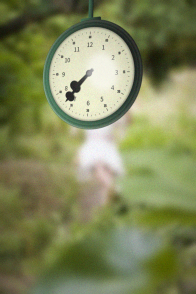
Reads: 7h37
